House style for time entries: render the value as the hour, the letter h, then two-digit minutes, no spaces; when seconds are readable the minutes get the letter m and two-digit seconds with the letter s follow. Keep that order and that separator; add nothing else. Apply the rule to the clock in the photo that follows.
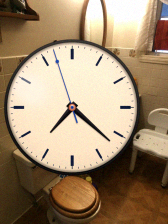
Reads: 7h21m57s
